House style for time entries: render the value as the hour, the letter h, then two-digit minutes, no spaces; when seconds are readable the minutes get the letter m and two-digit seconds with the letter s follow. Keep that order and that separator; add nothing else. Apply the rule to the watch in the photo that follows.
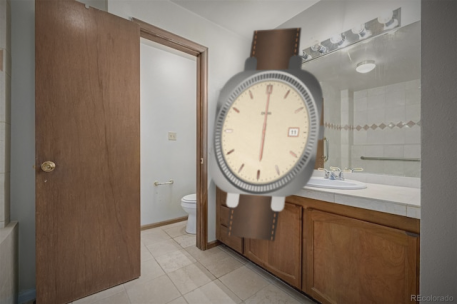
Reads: 6h00
